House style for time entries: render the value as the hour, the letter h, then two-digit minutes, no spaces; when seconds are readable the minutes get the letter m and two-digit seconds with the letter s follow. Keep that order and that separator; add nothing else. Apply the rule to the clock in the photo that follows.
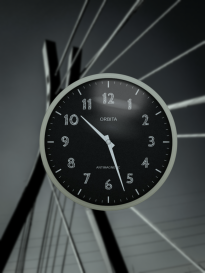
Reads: 10h27
